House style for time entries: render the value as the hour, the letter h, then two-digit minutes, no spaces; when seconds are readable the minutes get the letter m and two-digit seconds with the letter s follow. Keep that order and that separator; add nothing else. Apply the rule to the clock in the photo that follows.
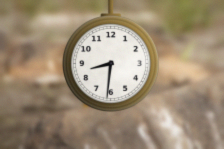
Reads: 8h31
